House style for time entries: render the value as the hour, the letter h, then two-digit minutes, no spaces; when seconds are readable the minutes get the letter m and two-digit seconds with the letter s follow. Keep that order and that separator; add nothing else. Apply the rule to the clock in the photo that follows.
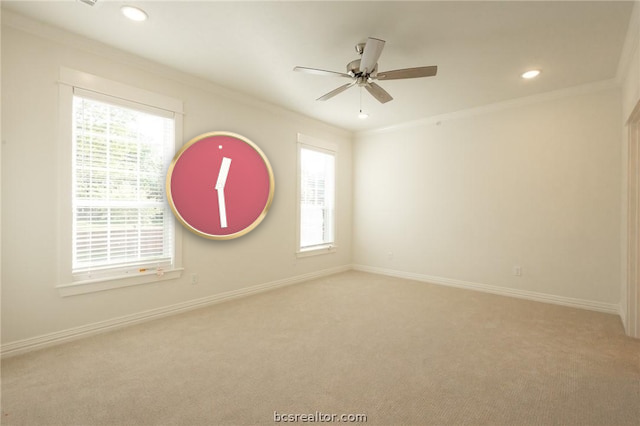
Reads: 12h29
